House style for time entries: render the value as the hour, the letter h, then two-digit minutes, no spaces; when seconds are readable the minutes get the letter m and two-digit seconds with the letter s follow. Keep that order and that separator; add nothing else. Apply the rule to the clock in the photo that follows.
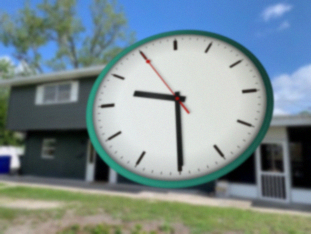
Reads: 9h29m55s
